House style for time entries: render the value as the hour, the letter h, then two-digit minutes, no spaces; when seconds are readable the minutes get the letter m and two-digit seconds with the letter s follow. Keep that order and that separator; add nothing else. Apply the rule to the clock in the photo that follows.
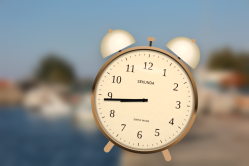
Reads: 8h44
